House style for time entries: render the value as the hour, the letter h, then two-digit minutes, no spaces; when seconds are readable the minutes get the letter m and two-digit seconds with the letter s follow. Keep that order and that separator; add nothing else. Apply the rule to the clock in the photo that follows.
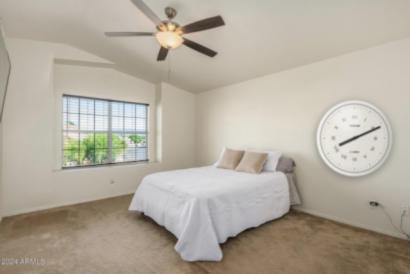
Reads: 8h11
